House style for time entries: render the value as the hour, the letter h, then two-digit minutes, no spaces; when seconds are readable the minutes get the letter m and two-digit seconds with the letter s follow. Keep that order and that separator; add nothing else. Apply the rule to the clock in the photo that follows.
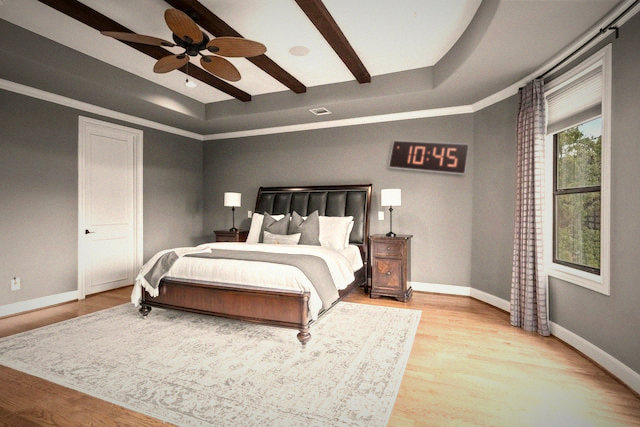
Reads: 10h45
